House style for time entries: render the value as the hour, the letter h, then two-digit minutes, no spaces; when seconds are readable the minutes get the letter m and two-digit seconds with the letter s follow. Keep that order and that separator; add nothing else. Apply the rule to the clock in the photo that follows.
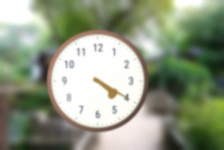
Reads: 4h20
